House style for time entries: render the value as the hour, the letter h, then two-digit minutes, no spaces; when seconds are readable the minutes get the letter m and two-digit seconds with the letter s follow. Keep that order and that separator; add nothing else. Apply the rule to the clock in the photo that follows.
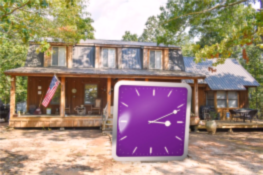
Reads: 3h11
